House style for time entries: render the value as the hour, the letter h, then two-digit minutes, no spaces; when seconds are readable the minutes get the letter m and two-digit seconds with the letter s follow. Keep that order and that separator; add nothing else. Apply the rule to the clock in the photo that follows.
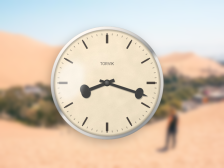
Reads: 8h18
